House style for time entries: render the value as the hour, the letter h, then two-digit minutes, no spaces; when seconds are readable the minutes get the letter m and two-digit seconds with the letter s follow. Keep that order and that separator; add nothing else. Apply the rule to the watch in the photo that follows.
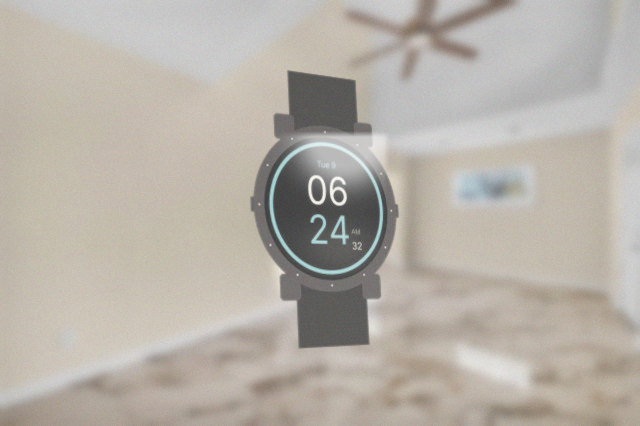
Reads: 6h24m32s
